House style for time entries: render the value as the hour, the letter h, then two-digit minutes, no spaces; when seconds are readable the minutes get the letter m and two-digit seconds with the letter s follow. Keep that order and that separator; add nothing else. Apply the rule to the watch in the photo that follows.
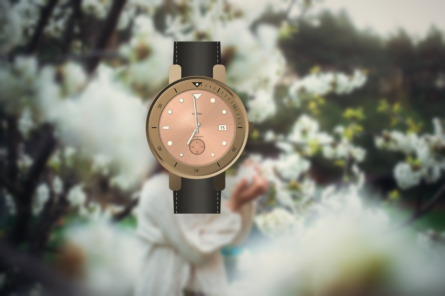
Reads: 6h59
